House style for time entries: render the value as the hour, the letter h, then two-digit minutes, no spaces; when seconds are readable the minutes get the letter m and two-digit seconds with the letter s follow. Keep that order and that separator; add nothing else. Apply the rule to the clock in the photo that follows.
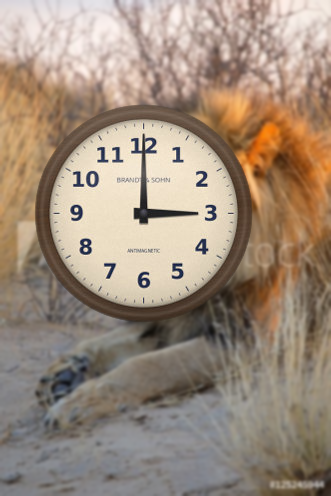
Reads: 3h00
